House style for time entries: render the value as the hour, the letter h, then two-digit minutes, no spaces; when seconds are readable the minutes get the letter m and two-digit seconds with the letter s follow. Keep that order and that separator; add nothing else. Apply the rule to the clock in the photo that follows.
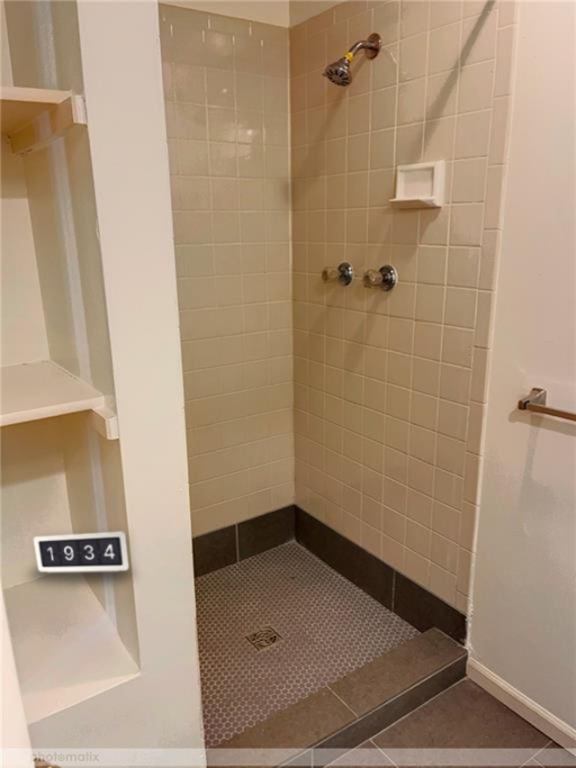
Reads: 19h34
